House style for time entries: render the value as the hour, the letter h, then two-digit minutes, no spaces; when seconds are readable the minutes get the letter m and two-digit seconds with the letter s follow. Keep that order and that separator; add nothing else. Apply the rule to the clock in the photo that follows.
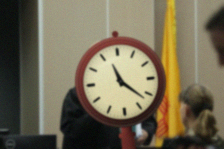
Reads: 11h22
